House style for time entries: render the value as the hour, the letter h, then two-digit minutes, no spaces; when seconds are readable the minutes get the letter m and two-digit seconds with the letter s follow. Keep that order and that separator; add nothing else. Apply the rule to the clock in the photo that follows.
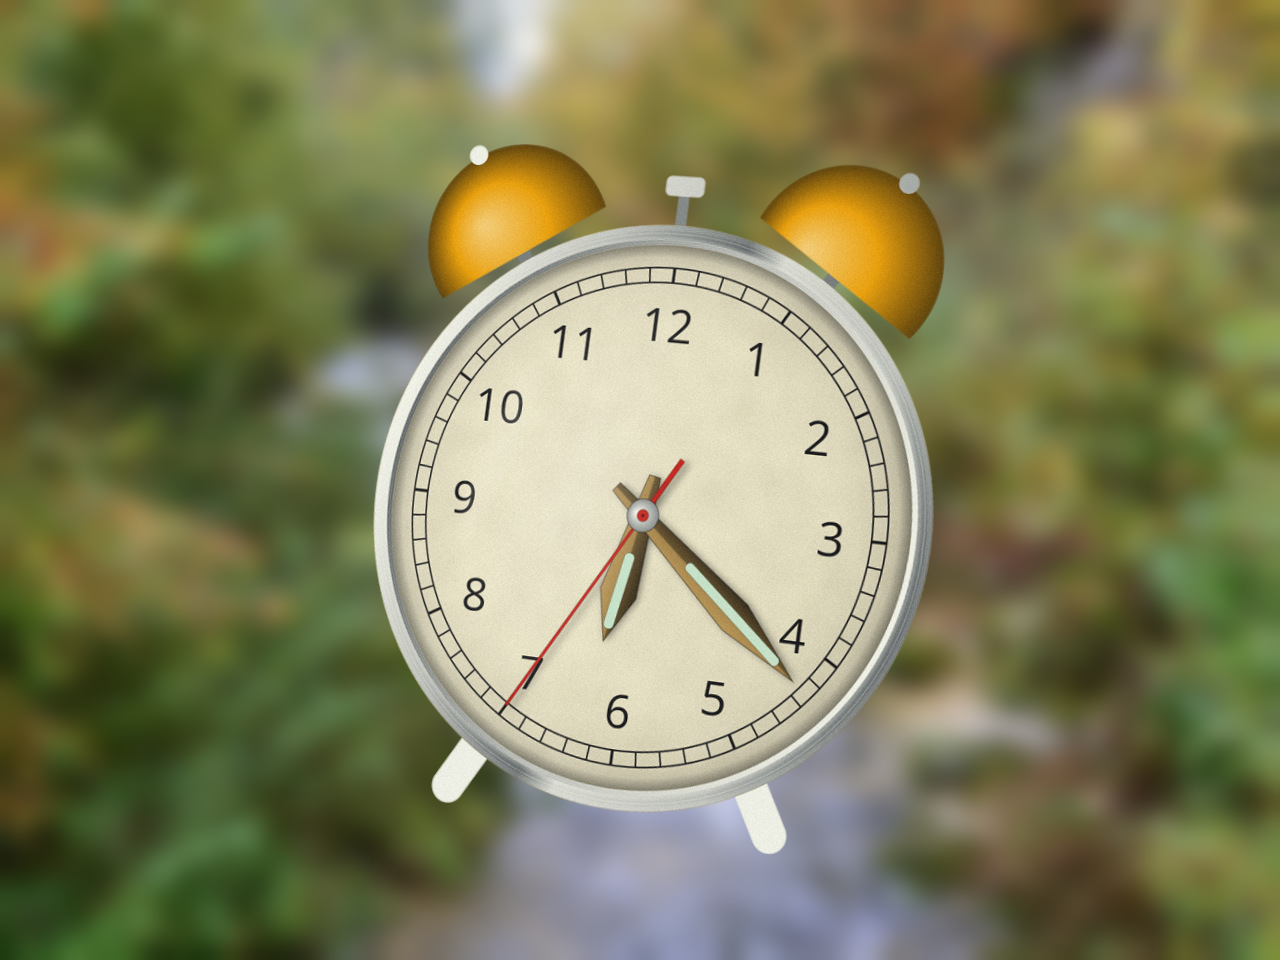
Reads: 6h21m35s
